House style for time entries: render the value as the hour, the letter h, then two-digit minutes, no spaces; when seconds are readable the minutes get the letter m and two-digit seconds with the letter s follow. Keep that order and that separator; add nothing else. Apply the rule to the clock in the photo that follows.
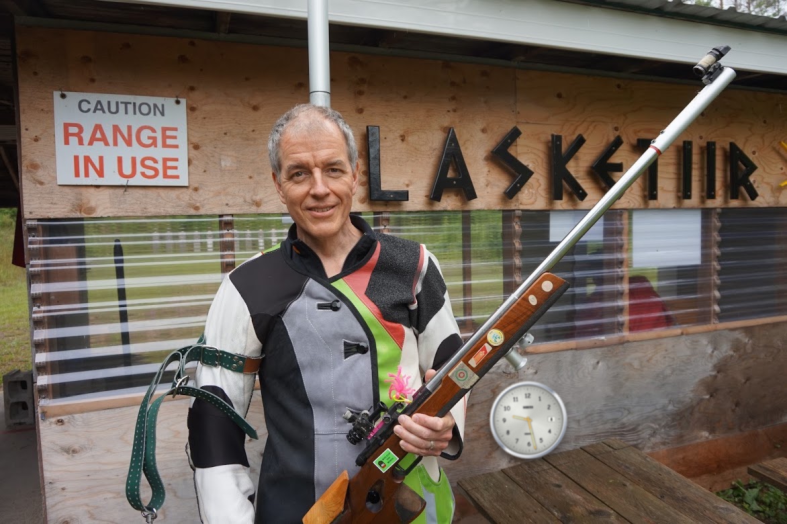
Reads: 9h28
